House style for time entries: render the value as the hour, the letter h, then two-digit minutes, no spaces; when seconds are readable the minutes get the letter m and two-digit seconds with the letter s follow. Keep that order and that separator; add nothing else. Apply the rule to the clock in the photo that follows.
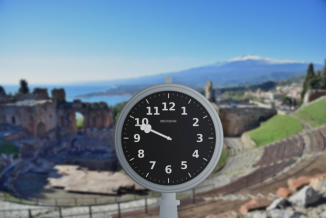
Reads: 9h49
